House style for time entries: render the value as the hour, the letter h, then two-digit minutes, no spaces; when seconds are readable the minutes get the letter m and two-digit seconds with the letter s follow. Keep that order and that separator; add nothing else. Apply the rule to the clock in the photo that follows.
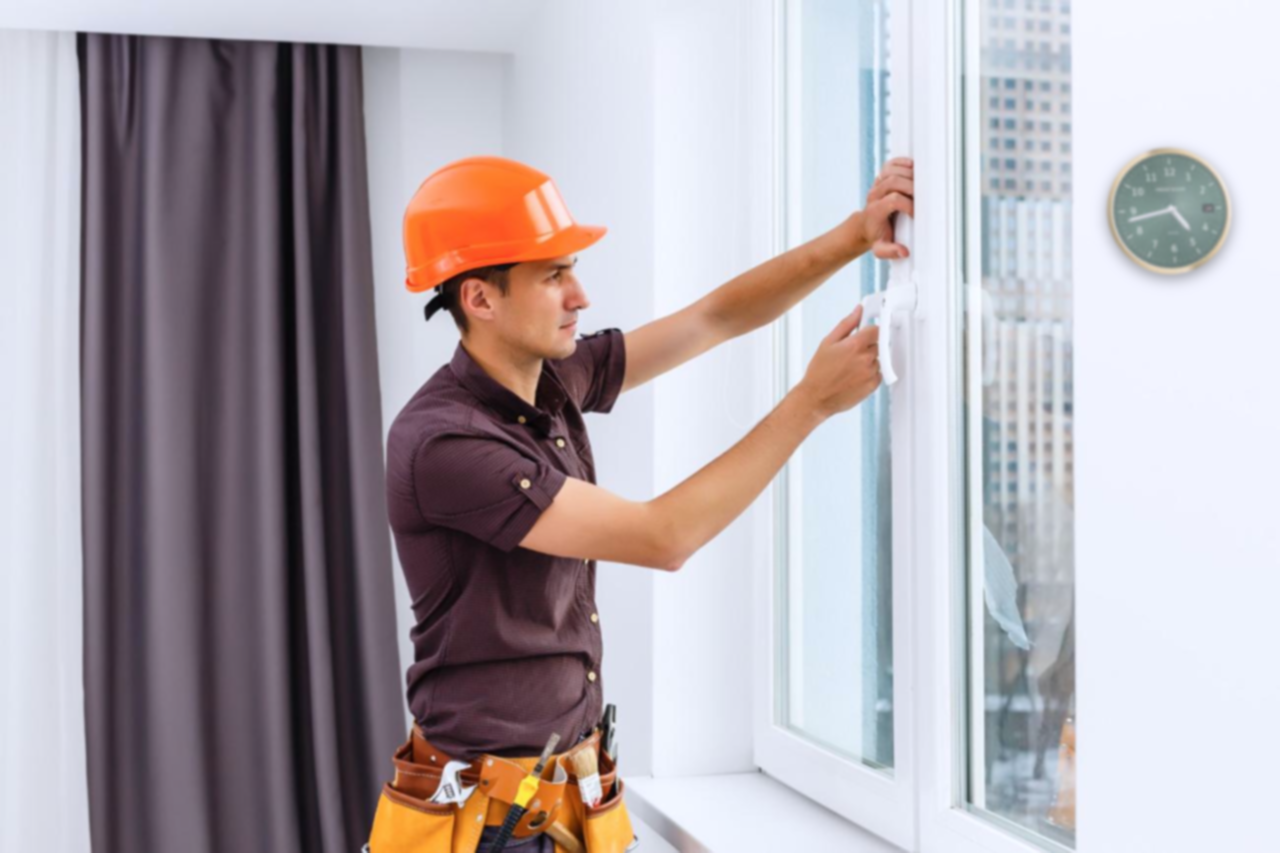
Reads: 4h43
